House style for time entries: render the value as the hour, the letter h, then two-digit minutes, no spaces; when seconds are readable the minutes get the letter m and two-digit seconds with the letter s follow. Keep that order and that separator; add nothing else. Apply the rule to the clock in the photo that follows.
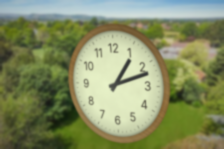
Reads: 1h12
